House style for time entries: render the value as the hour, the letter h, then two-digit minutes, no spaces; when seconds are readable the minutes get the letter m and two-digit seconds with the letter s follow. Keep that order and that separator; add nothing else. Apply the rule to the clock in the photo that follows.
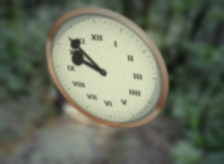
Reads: 9h53
